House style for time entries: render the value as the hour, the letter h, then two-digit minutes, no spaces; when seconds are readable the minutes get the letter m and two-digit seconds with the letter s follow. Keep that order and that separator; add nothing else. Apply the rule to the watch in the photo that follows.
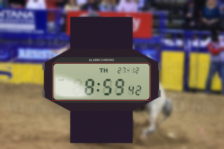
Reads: 8h59m42s
